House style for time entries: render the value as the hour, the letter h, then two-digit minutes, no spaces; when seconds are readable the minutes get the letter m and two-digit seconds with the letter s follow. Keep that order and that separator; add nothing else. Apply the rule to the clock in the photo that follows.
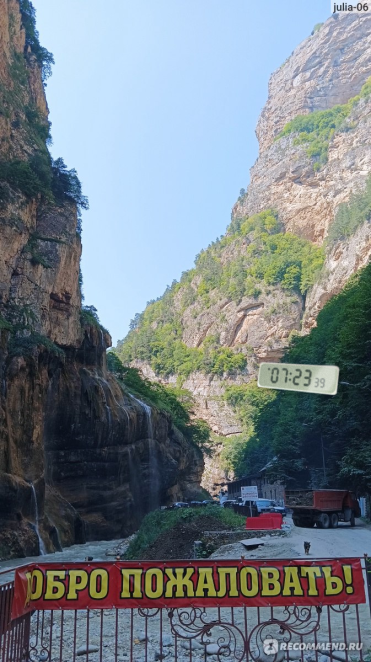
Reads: 7h23m39s
